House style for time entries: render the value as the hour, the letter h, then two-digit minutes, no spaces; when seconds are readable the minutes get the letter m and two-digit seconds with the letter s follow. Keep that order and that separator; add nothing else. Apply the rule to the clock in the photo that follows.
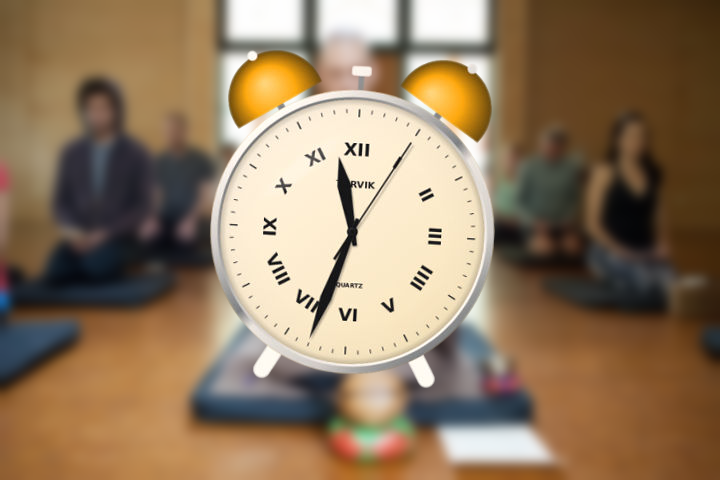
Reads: 11h33m05s
